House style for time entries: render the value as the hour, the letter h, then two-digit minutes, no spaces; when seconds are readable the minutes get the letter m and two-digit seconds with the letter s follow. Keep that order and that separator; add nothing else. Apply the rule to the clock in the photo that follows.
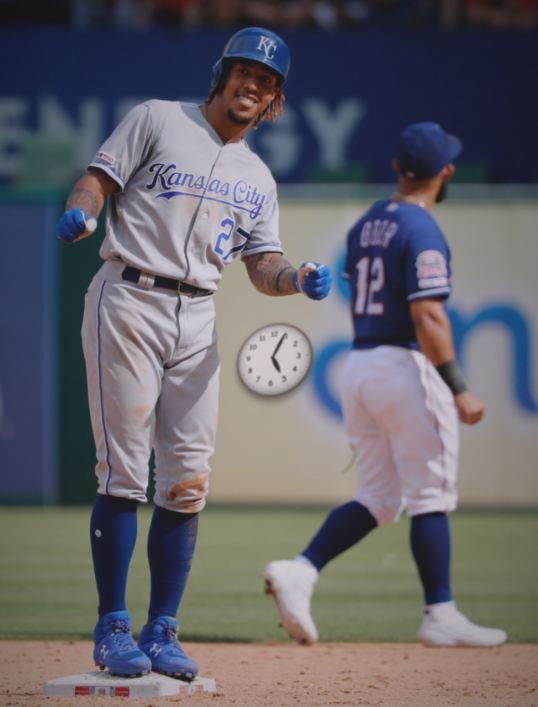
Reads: 5h04
